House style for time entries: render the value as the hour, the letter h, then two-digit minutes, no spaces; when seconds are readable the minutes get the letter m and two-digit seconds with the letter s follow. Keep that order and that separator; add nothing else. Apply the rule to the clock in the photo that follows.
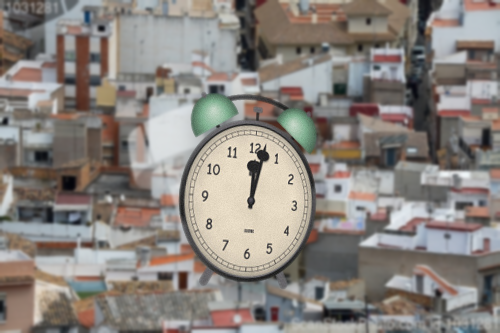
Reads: 12h02
